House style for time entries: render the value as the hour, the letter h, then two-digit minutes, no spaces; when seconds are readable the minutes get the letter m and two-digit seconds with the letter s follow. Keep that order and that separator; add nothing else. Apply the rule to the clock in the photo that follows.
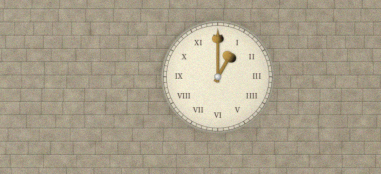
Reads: 1h00
